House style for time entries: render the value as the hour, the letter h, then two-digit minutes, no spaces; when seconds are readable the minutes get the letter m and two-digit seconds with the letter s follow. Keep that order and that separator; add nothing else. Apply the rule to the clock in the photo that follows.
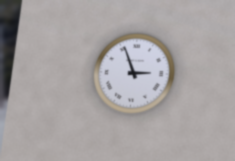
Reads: 2h56
